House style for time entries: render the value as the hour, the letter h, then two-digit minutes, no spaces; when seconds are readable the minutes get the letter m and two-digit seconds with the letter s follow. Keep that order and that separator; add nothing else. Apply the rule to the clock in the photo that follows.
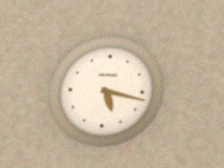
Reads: 5h17
